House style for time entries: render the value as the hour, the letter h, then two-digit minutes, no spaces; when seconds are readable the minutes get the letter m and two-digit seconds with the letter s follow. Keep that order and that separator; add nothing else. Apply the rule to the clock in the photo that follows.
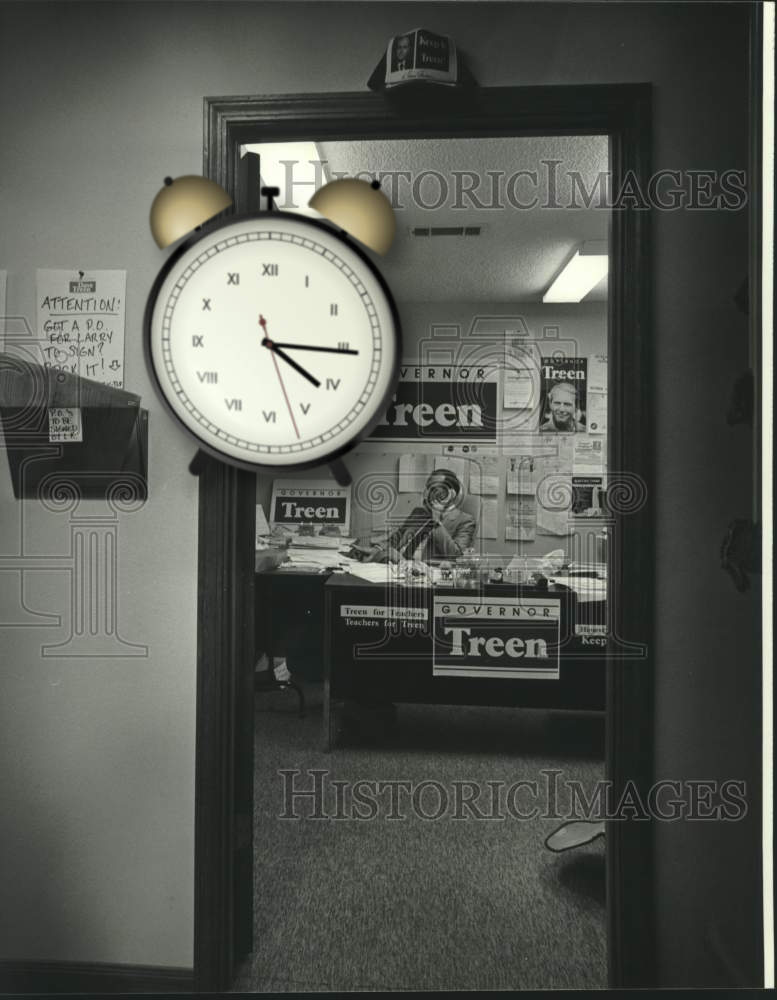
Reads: 4h15m27s
